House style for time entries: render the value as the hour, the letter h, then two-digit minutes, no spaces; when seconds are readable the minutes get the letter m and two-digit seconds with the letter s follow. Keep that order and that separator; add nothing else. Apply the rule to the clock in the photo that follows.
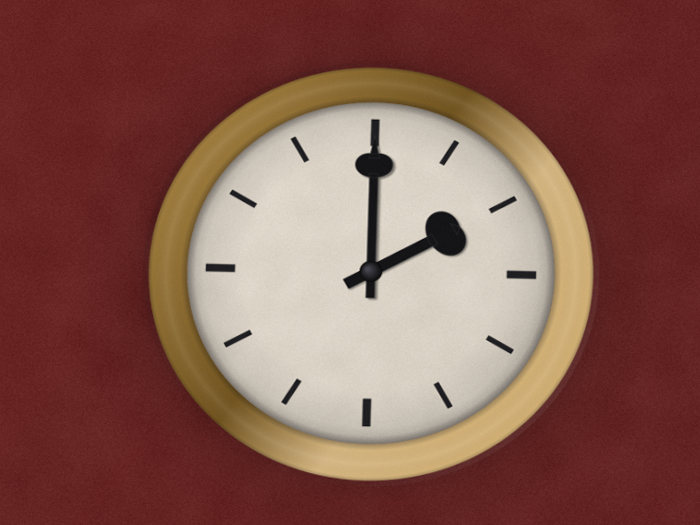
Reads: 2h00
